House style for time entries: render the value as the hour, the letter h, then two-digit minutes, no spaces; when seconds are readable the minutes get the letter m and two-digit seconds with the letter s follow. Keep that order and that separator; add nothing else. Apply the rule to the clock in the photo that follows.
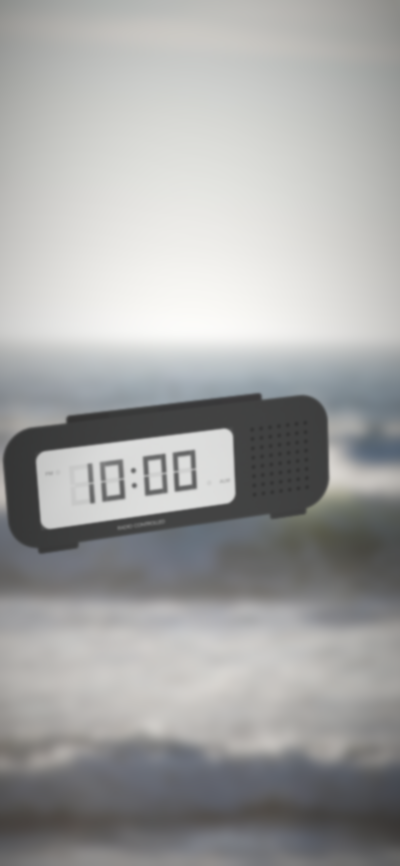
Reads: 10h00
